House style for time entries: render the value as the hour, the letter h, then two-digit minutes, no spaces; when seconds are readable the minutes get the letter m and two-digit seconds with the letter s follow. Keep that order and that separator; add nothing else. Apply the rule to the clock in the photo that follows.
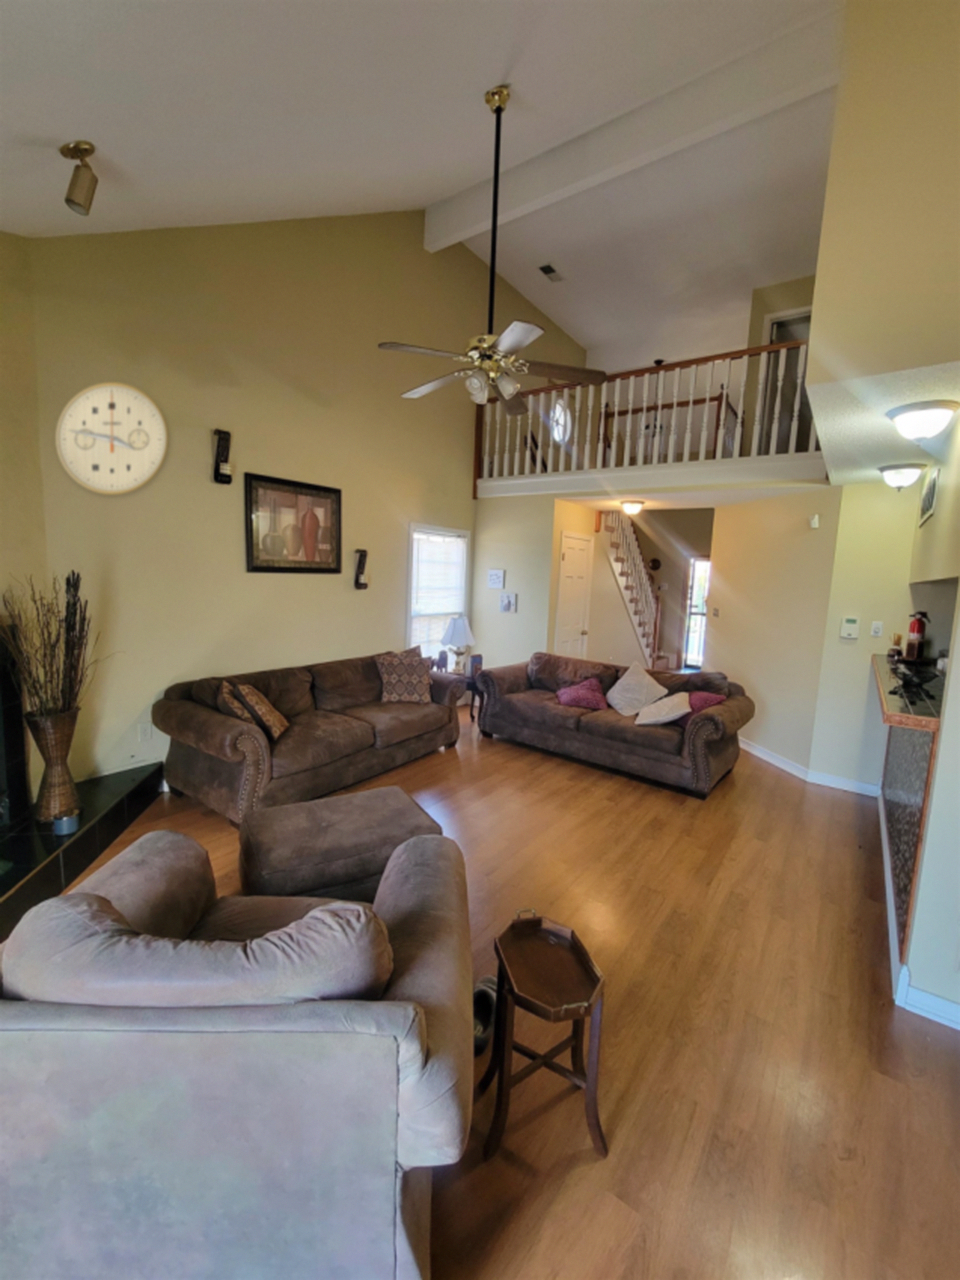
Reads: 3h47
